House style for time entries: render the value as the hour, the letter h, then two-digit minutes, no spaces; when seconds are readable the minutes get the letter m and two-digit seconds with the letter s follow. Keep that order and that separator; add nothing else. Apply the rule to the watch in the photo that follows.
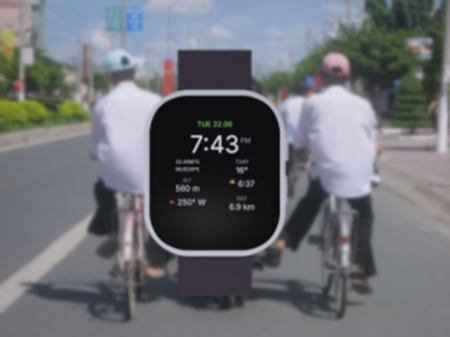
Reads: 7h43
